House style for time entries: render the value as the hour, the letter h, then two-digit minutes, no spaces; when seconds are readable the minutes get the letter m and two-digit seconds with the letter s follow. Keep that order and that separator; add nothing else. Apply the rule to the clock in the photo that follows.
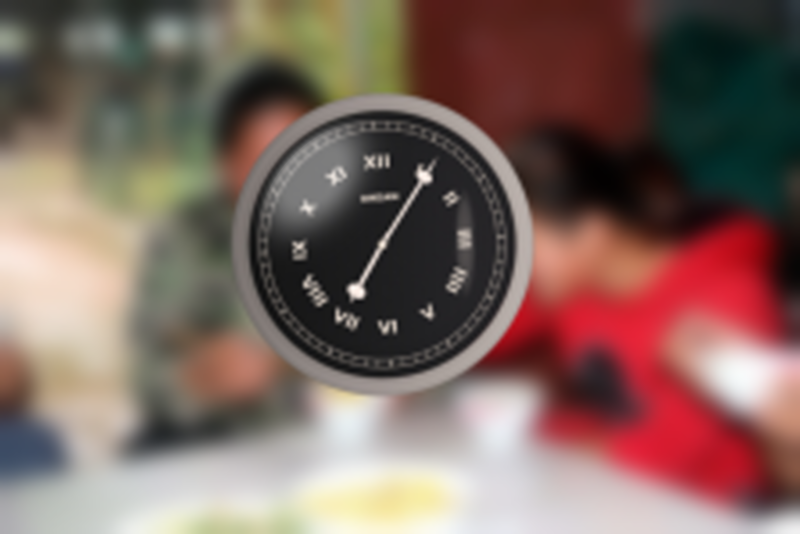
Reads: 7h06
